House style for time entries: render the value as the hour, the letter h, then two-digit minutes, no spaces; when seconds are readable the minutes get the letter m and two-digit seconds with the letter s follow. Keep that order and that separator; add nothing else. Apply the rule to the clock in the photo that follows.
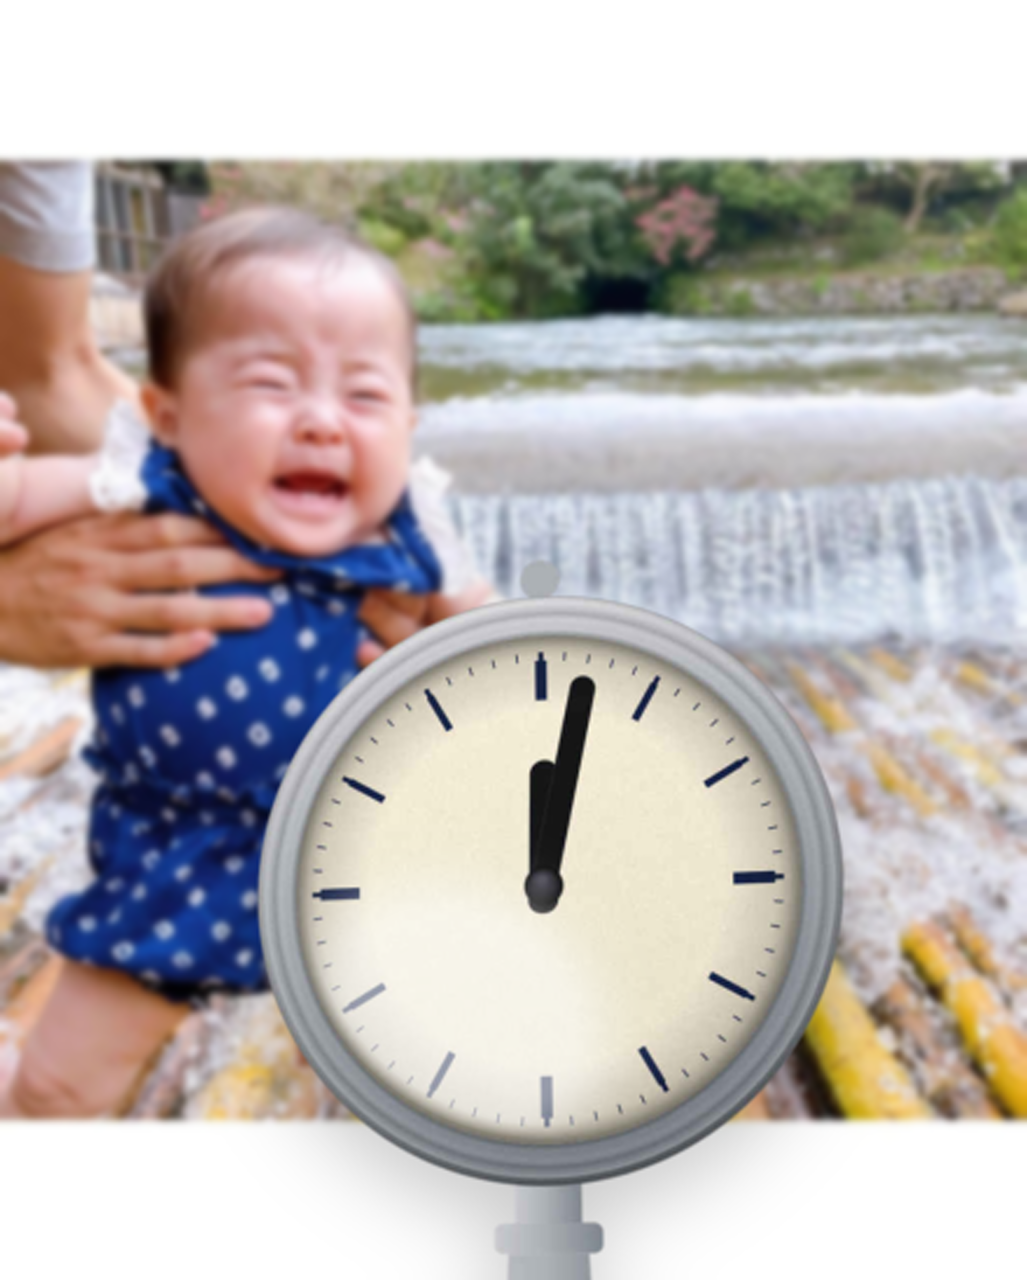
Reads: 12h02
